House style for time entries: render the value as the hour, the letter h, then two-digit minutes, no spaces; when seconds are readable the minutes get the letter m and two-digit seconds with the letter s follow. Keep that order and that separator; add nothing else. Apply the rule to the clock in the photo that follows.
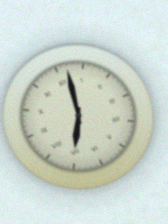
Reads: 7h02
